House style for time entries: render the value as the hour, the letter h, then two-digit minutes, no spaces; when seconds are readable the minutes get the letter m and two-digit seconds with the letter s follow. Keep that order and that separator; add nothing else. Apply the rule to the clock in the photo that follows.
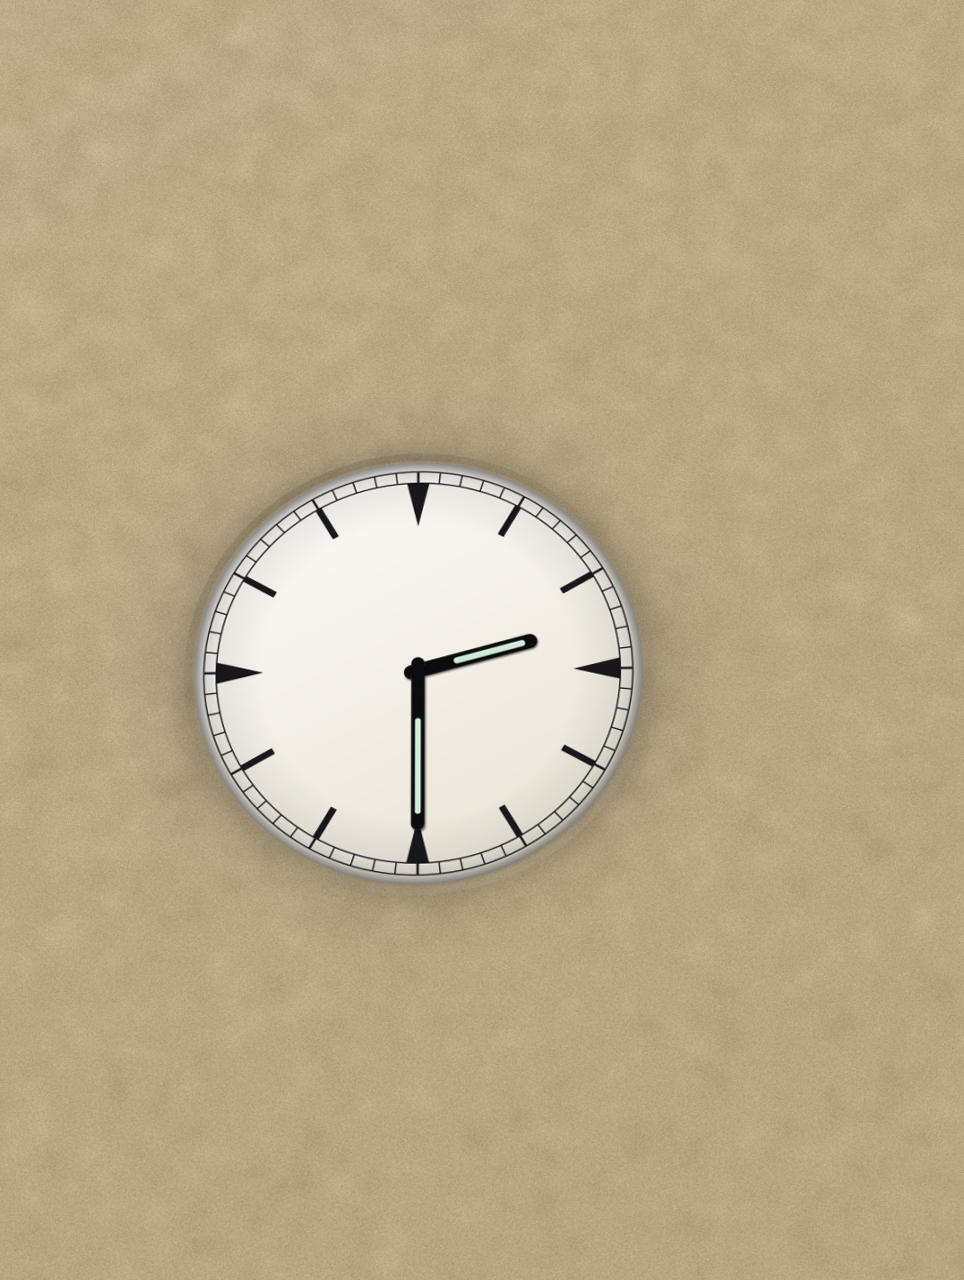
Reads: 2h30
